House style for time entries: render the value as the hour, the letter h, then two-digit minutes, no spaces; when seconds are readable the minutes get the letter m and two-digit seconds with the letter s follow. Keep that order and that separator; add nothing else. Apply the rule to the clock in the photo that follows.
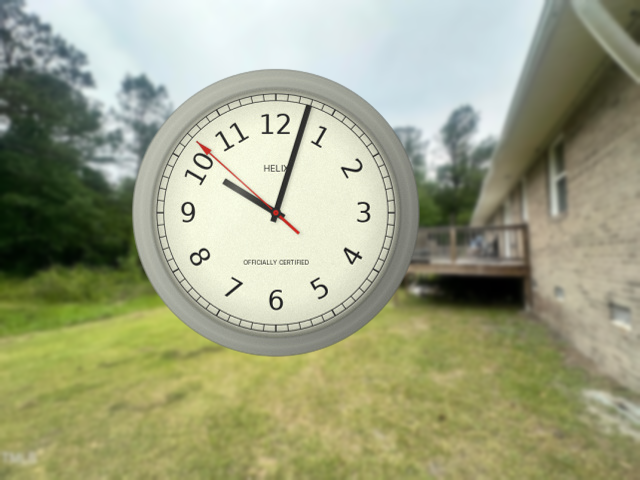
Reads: 10h02m52s
